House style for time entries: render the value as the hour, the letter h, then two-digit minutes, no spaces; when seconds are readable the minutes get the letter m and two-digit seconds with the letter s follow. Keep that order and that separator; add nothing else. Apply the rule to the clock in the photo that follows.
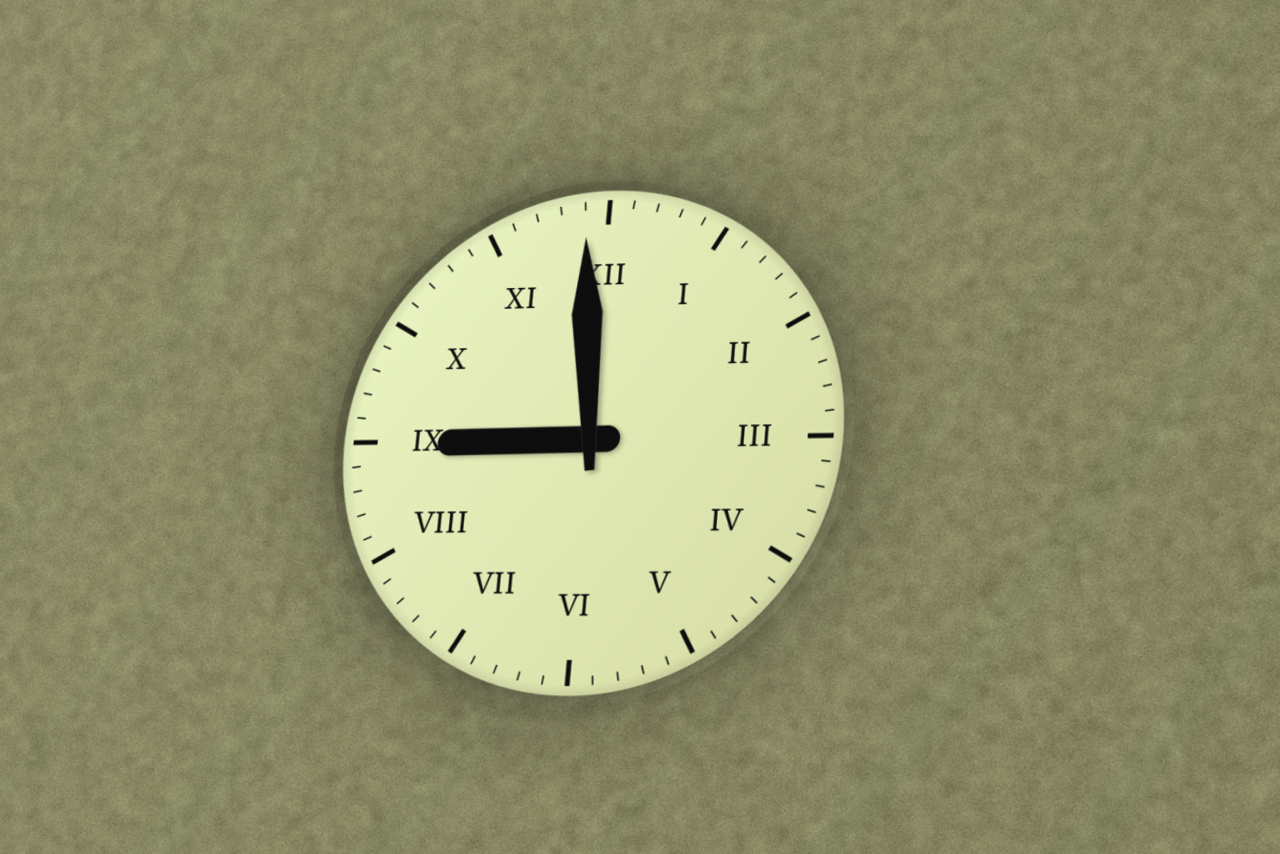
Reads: 8h59
